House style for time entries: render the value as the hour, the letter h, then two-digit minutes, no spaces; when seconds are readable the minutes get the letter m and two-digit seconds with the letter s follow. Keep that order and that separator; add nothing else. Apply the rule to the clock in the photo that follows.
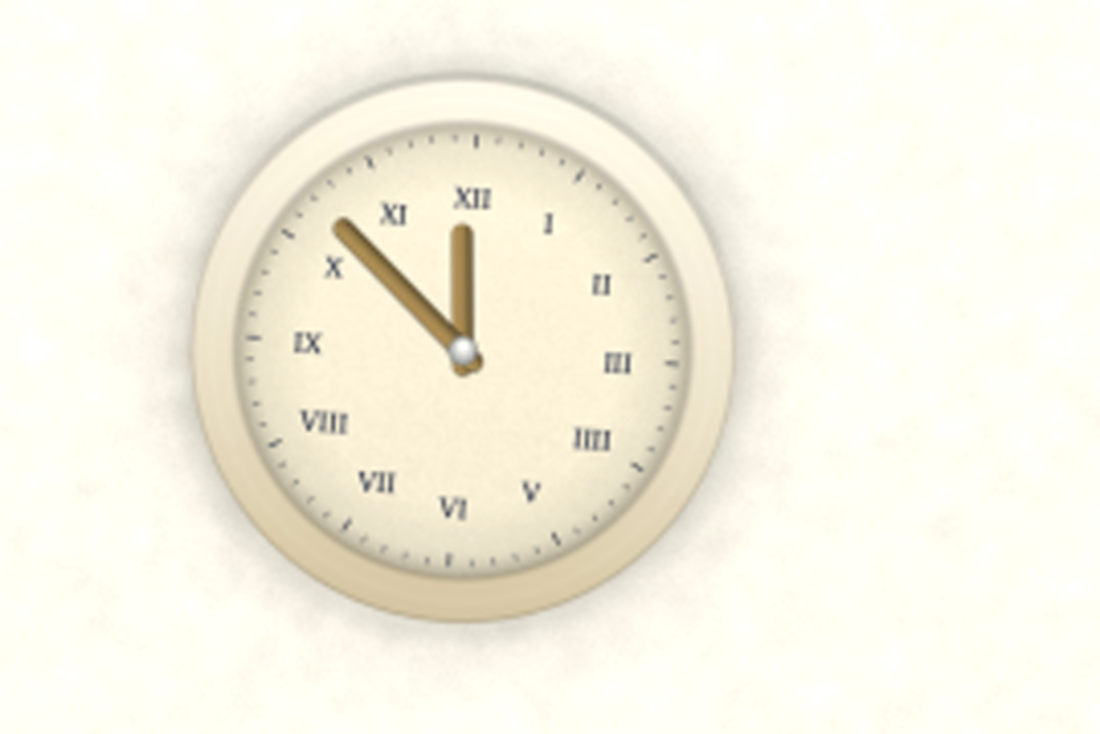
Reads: 11h52
